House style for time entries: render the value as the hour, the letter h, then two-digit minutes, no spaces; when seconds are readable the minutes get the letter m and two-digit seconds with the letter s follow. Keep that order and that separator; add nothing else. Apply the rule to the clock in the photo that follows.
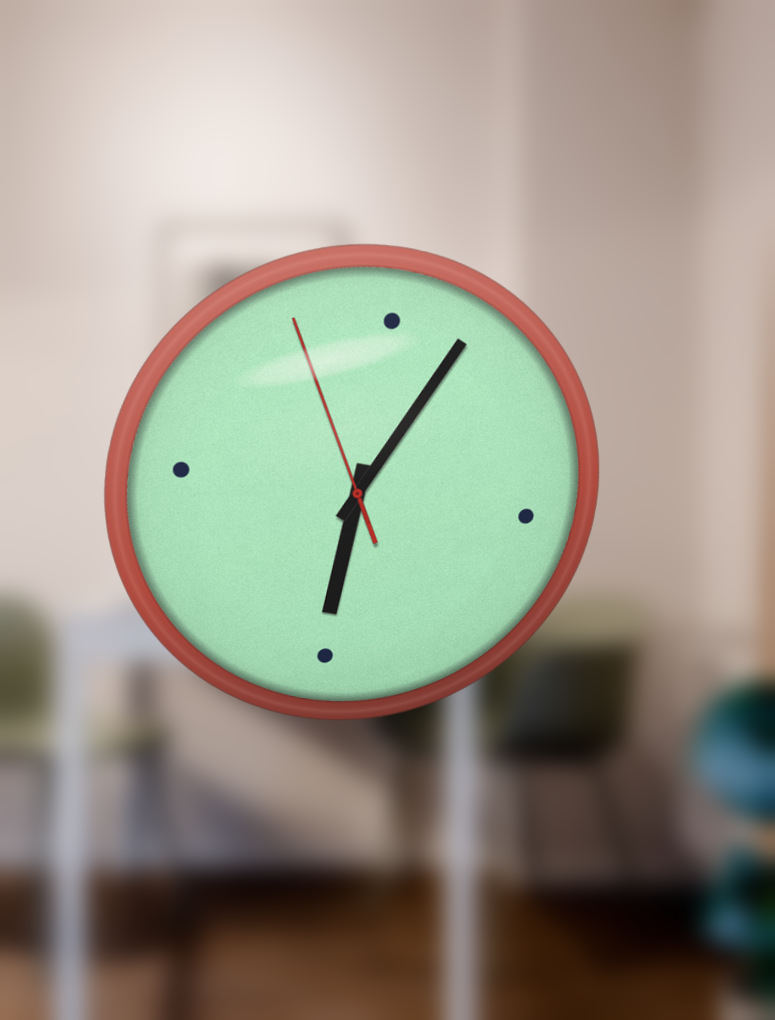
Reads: 6h03m55s
